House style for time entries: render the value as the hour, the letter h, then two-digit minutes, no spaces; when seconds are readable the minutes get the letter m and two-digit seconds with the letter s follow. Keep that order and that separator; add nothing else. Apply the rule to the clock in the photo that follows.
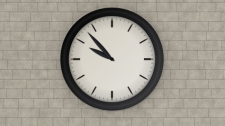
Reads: 9h53
